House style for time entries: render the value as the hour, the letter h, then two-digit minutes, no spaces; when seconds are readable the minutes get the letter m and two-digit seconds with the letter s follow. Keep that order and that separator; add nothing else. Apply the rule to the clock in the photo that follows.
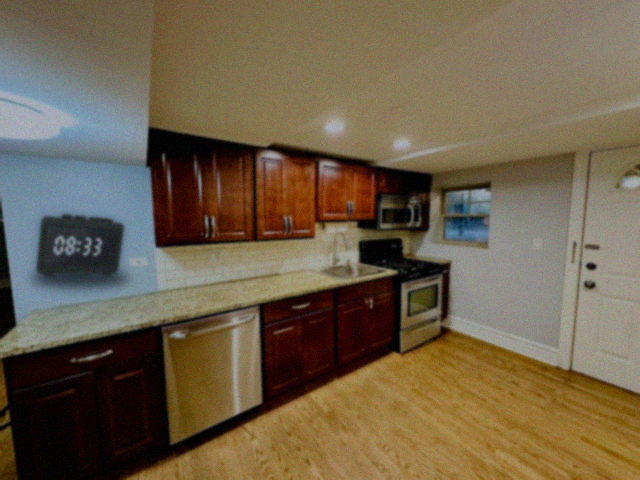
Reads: 8h33
